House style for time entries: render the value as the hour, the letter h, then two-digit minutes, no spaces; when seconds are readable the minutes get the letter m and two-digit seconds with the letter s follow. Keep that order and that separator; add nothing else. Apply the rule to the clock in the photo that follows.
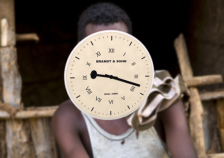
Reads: 9h18
